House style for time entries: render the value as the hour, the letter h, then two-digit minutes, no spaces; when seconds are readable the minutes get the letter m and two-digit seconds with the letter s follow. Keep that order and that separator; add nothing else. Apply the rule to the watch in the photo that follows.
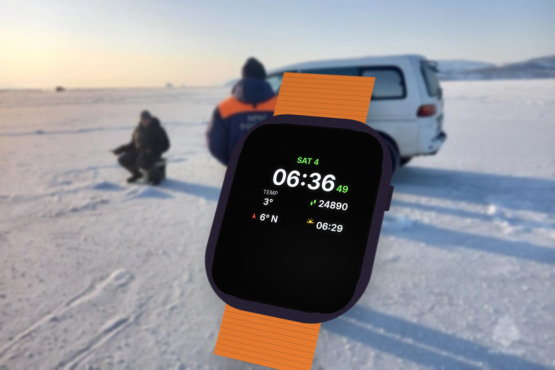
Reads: 6h36m49s
